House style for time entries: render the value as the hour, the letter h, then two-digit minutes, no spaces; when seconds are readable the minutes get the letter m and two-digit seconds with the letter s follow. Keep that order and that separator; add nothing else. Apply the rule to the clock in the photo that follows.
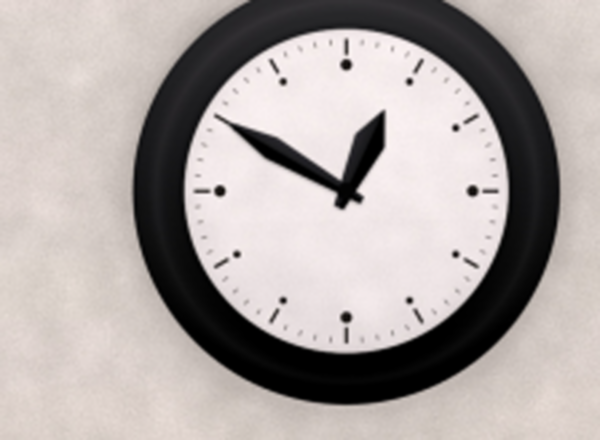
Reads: 12h50
